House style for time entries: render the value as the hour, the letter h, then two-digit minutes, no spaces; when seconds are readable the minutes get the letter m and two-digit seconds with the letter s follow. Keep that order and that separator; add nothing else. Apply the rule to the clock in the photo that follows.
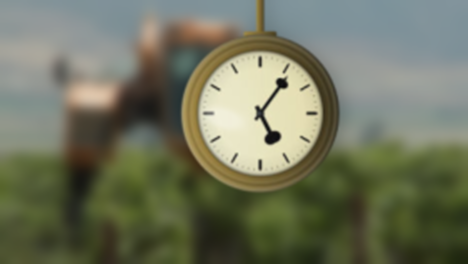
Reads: 5h06
